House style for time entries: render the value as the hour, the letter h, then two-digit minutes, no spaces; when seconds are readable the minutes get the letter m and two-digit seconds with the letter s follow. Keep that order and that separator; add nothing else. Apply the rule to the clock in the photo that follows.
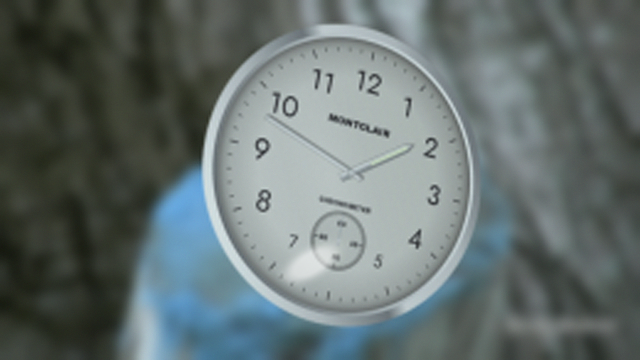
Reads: 1h48
